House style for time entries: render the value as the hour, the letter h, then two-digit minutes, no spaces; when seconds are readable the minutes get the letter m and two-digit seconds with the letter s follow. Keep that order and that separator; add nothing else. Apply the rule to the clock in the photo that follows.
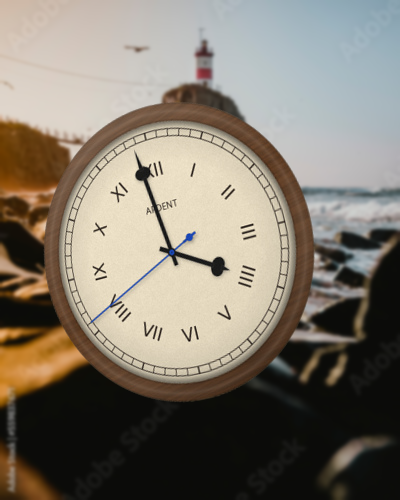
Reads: 3h58m41s
